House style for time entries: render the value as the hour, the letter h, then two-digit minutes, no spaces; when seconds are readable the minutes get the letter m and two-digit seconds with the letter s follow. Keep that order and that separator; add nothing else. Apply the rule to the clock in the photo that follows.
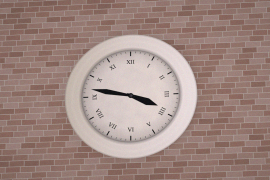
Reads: 3h47
